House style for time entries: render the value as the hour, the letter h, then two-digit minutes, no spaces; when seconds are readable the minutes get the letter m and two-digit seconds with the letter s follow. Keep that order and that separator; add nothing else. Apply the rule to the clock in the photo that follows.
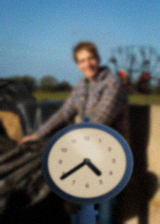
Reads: 4h39
